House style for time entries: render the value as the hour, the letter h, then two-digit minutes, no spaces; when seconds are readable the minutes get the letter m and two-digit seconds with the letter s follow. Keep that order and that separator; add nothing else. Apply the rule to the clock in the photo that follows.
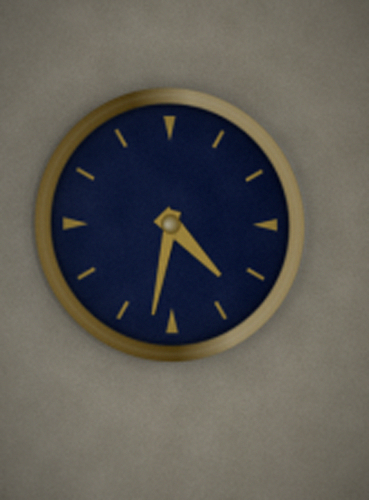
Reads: 4h32
